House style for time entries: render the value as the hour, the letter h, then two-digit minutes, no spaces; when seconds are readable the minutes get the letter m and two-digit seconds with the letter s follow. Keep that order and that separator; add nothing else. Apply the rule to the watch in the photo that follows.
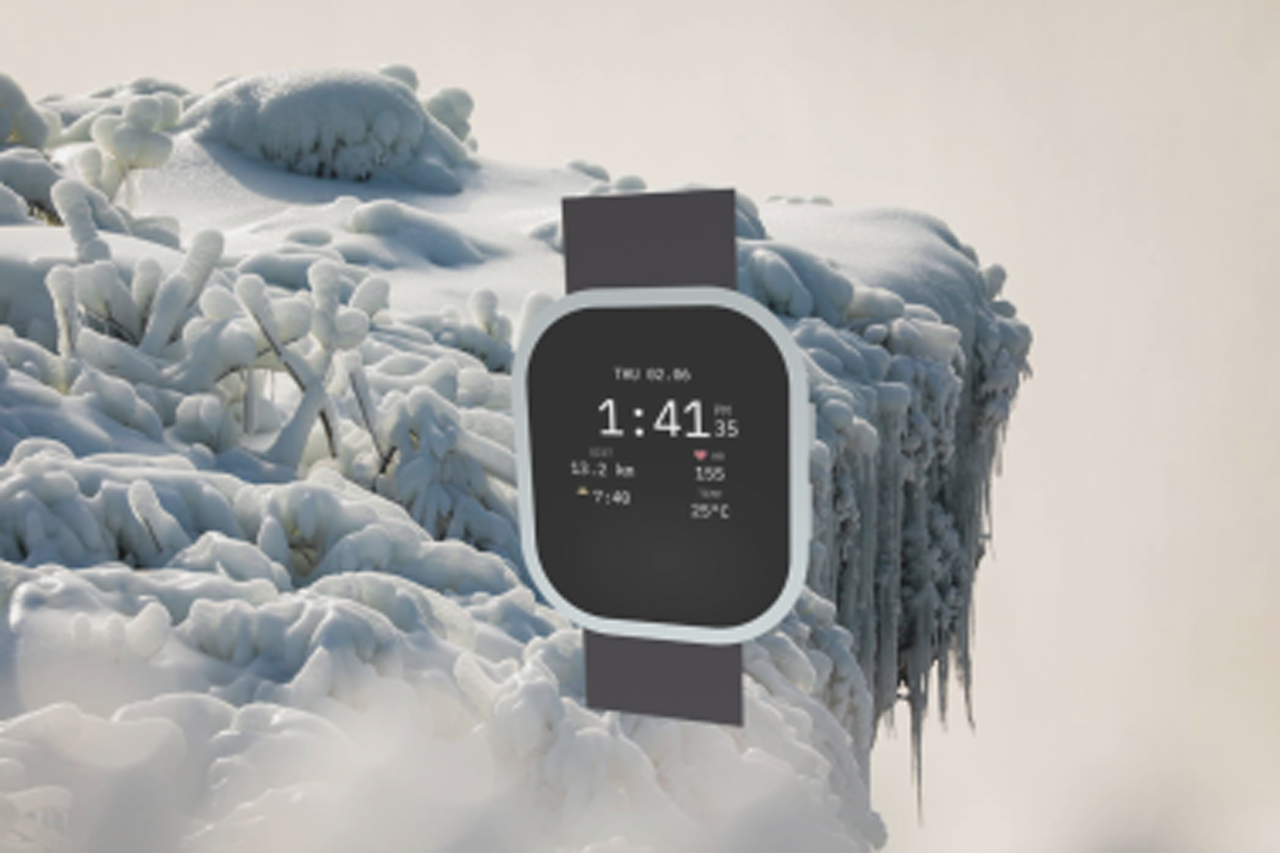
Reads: 1h41
